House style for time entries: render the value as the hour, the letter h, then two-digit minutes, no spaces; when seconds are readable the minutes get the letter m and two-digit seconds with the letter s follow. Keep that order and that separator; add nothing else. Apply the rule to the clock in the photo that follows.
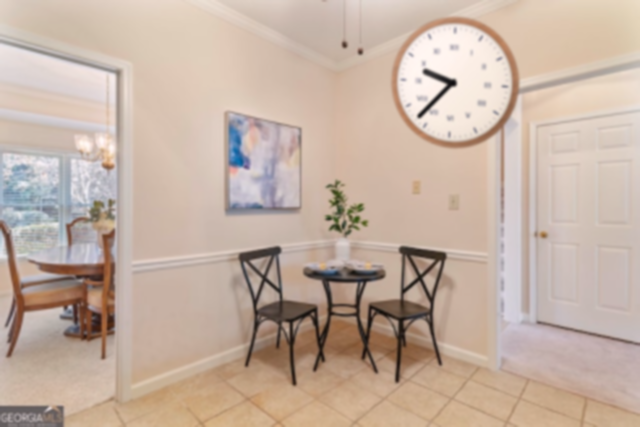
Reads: 9h37
